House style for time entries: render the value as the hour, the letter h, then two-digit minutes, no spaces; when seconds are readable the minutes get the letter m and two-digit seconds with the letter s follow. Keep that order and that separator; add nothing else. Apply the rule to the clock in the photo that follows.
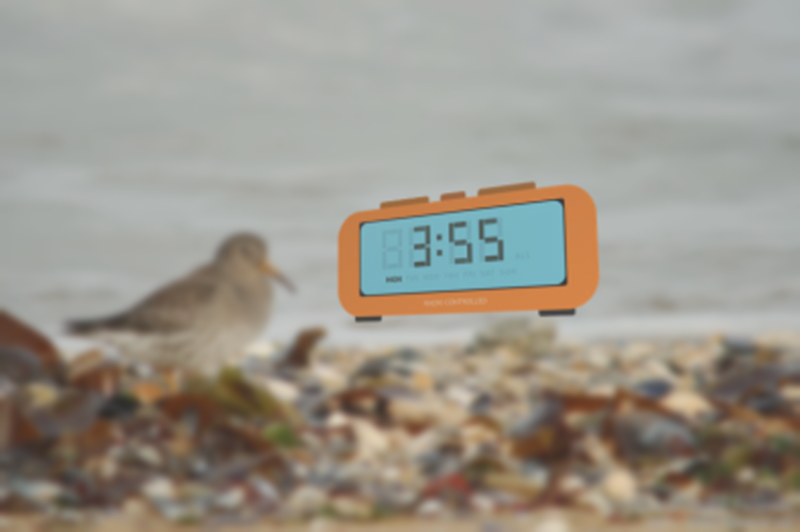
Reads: 3h55
